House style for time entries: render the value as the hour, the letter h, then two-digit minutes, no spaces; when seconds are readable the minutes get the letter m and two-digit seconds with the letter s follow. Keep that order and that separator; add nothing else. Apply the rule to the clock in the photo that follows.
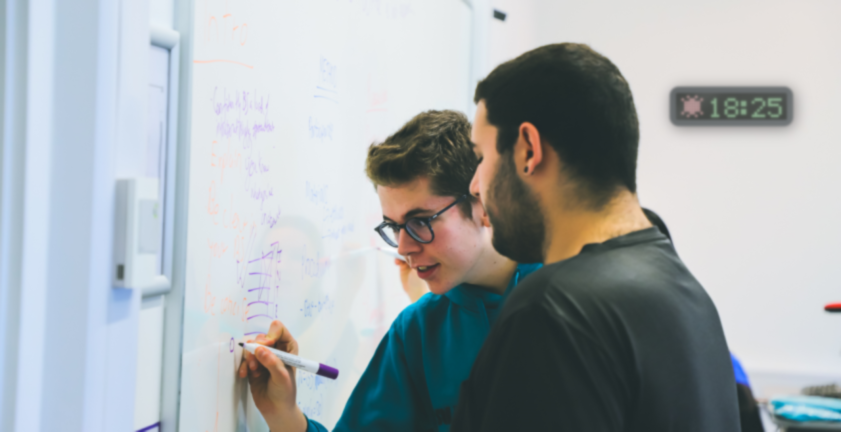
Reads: 18h25
